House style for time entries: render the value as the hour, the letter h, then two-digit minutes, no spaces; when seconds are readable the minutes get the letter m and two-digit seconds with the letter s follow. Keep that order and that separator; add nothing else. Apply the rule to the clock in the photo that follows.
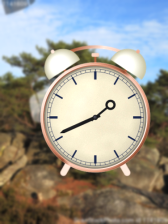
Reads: 1h41
